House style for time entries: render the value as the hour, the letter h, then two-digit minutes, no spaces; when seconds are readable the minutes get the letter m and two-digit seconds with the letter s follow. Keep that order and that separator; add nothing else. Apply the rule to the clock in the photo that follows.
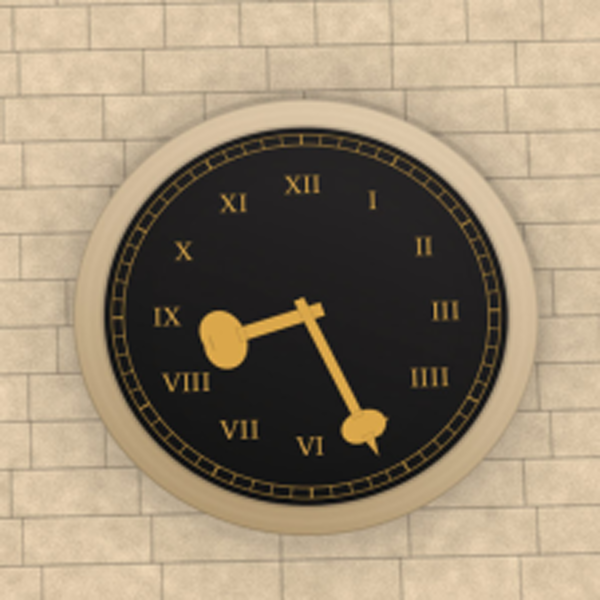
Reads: 8h26
